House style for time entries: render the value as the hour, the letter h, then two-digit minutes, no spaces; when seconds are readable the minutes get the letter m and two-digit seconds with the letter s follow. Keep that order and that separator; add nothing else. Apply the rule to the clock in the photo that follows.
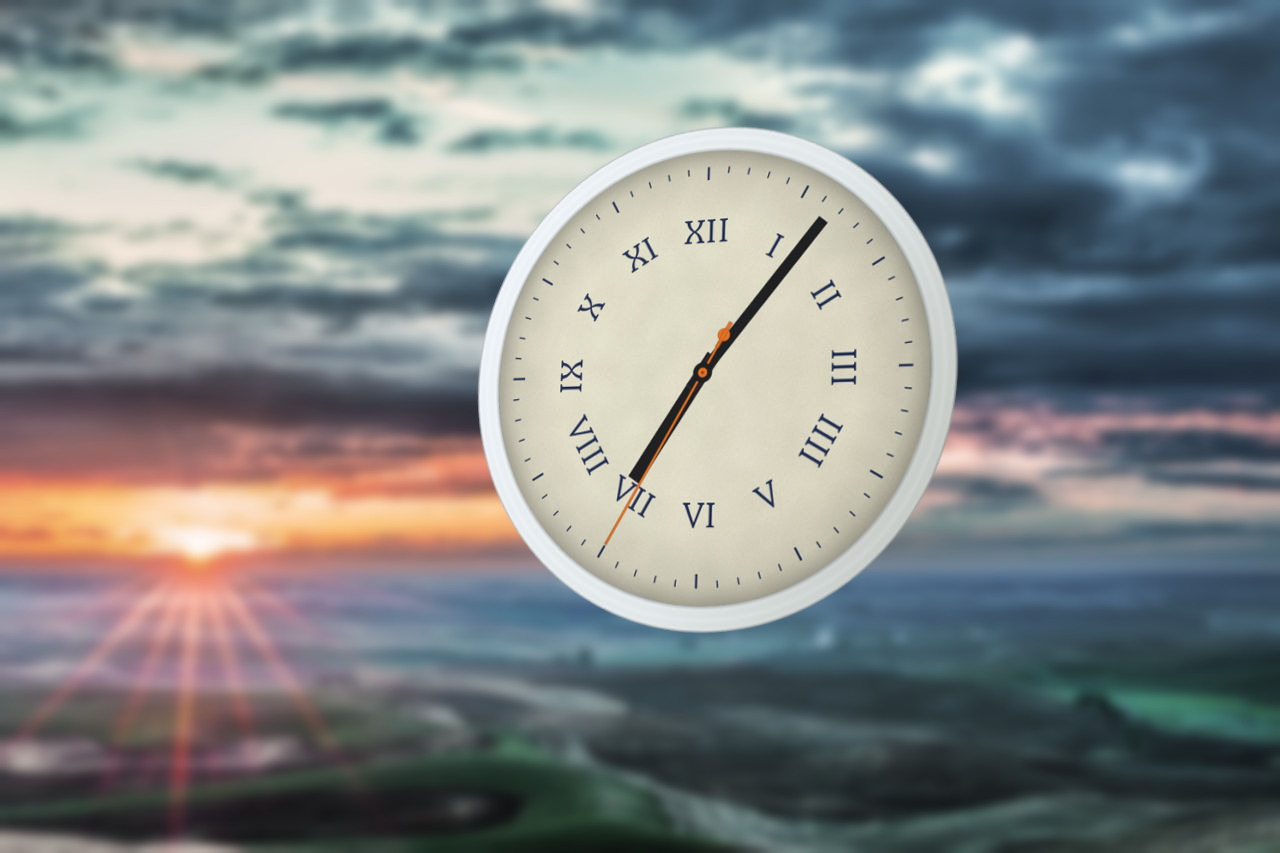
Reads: 7h06m35s
